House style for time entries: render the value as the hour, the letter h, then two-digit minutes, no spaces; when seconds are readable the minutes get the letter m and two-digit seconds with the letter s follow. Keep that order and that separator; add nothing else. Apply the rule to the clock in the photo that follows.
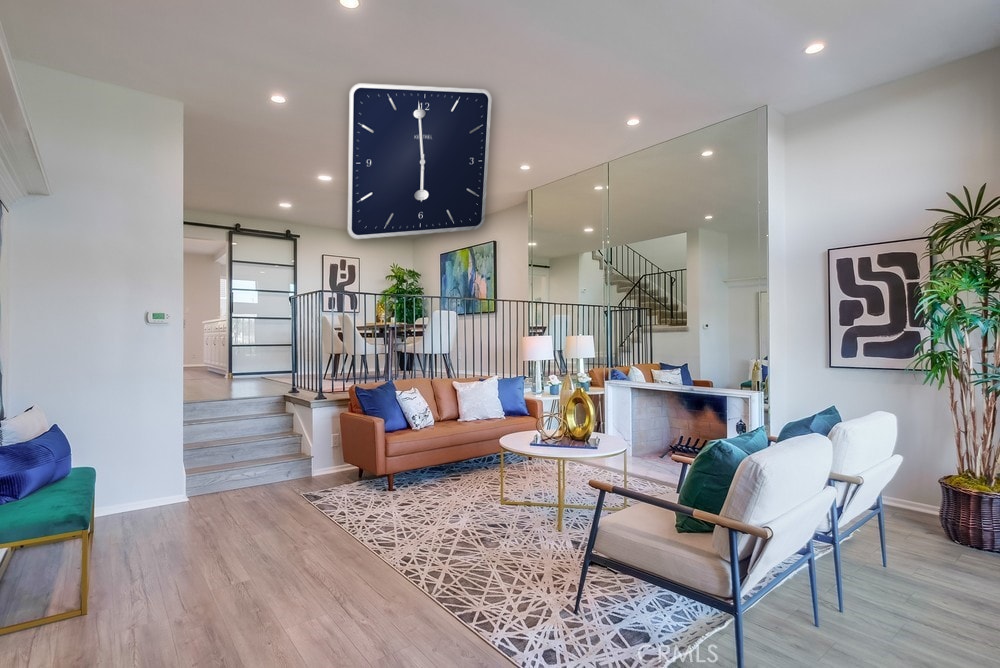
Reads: 5h59
